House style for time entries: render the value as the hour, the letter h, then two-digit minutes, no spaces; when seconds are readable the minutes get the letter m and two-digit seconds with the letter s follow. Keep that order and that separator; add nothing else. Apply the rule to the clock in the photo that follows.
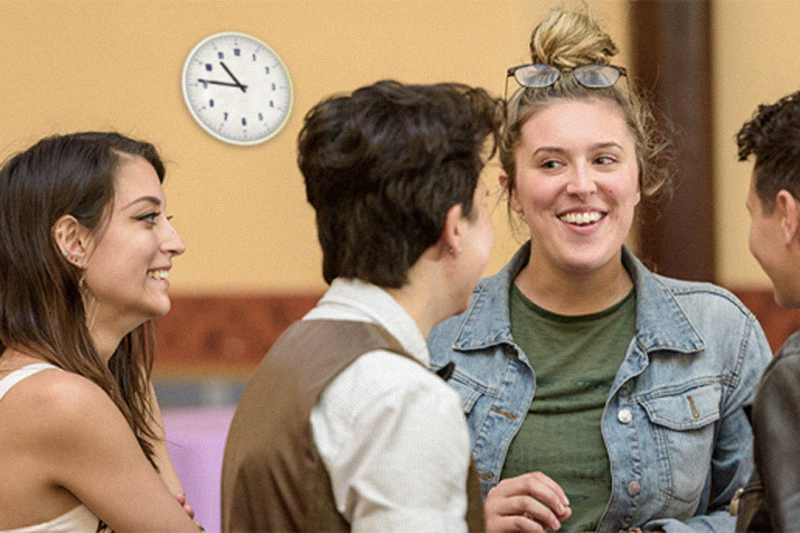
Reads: 10h46
